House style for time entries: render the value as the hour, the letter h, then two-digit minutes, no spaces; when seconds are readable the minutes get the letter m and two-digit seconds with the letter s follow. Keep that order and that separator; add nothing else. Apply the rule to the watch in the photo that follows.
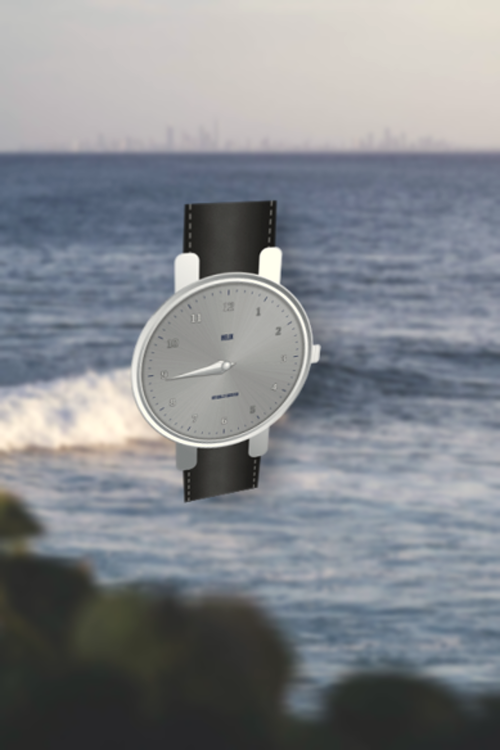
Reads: 8h44
